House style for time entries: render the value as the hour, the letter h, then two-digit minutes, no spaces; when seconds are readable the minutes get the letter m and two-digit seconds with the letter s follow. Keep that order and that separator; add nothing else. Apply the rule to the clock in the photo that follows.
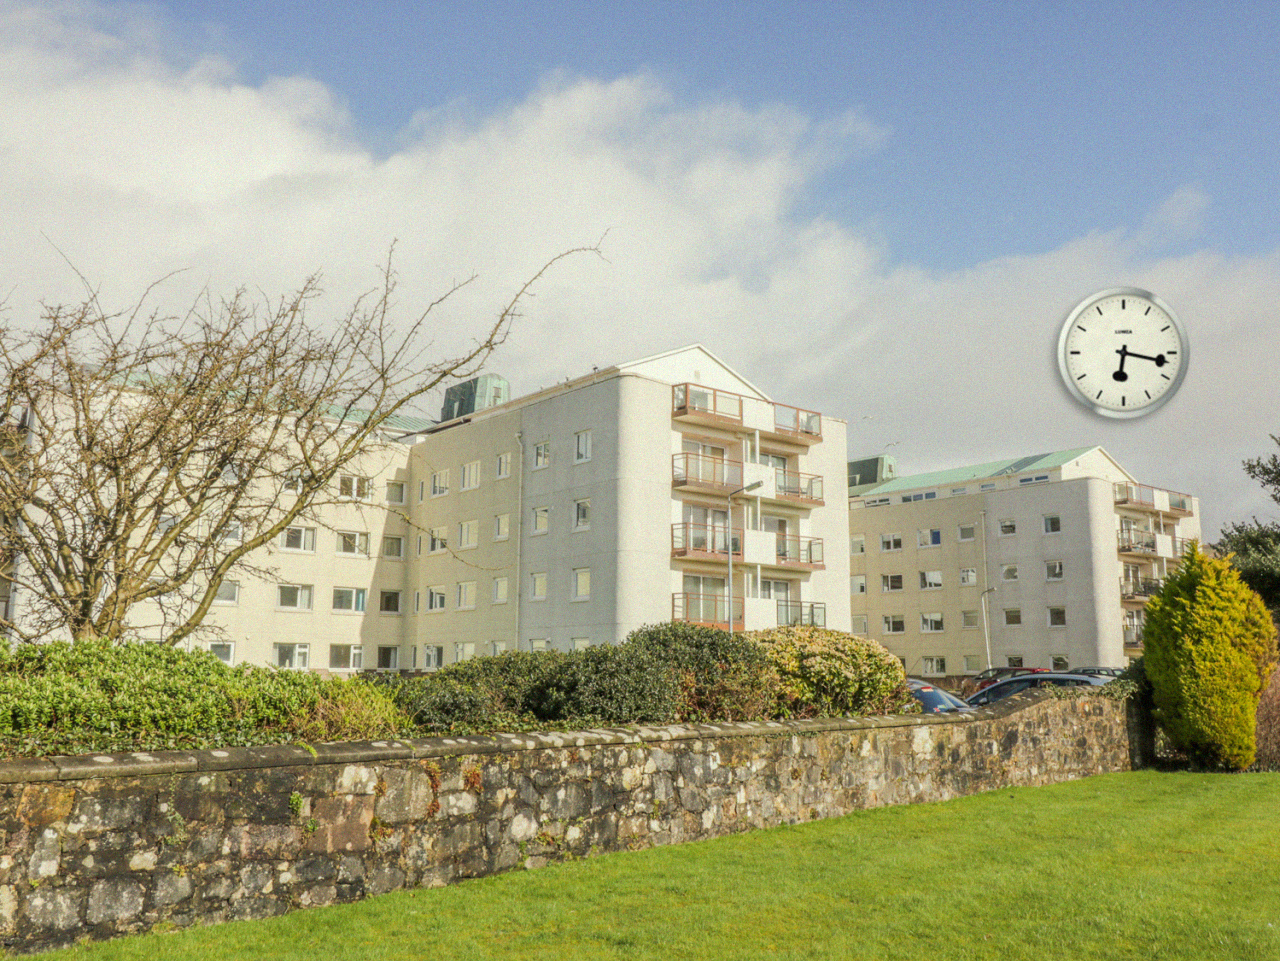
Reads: 6h17
